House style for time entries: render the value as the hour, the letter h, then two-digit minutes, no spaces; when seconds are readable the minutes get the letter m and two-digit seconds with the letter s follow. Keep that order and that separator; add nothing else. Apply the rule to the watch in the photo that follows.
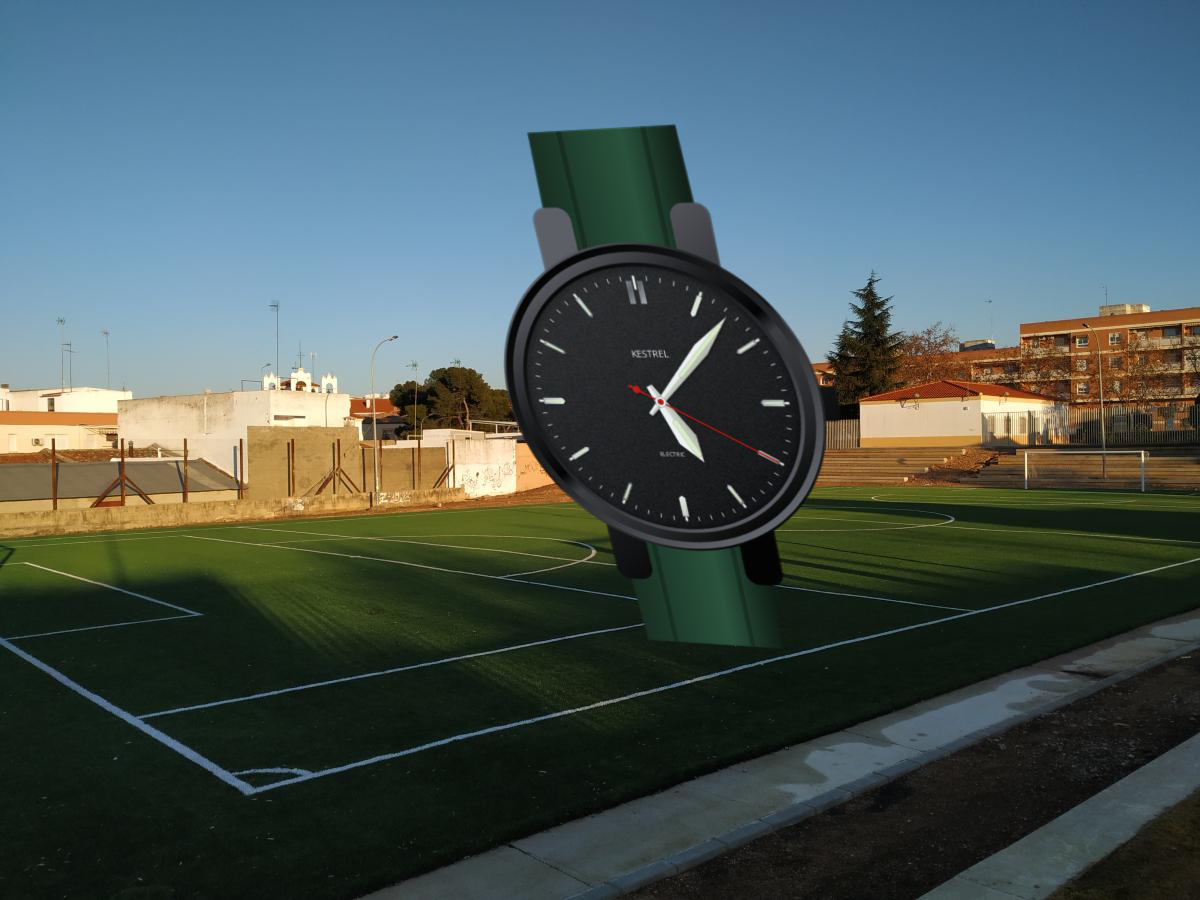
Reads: 5h07m20s
